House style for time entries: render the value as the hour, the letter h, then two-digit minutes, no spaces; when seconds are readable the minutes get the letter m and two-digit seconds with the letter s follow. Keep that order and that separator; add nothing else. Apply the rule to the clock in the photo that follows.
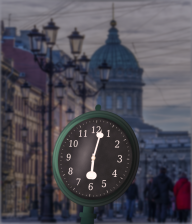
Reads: 6h02
